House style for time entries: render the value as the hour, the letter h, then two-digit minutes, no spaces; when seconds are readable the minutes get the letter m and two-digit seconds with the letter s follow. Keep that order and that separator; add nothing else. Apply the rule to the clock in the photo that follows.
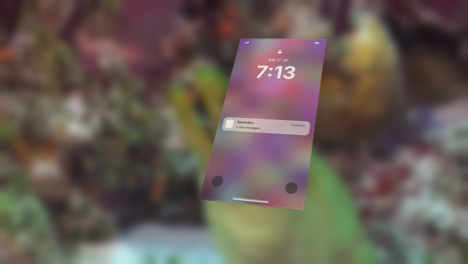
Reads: 7h13
